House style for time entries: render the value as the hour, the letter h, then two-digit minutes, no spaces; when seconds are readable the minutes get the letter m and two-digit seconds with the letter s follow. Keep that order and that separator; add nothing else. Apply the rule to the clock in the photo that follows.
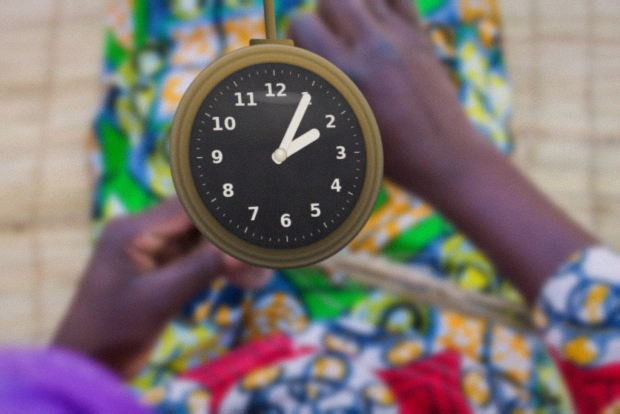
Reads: 2h05
